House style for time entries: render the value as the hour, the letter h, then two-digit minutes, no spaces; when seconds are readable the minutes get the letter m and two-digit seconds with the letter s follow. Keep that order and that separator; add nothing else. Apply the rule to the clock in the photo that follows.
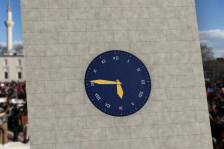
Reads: 5h46
